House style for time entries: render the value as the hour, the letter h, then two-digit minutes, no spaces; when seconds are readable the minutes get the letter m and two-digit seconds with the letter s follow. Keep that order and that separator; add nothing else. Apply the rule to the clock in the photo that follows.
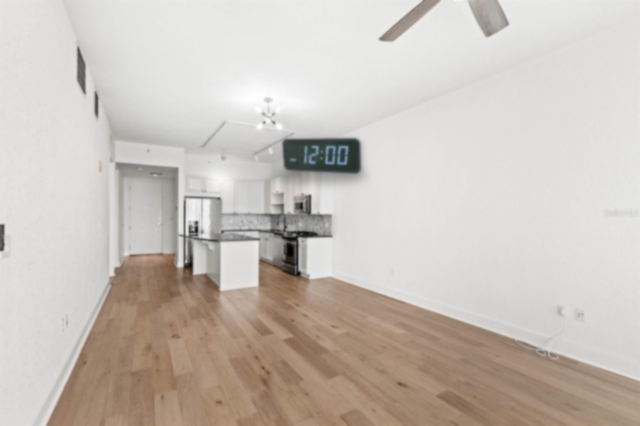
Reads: 12h00
